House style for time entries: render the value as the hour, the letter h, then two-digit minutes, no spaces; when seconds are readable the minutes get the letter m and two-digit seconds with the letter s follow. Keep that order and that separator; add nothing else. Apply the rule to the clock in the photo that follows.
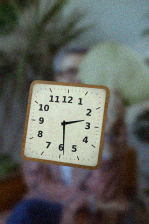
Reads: 2h29
